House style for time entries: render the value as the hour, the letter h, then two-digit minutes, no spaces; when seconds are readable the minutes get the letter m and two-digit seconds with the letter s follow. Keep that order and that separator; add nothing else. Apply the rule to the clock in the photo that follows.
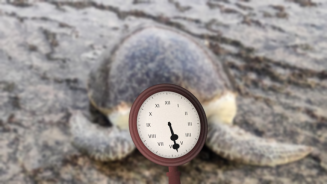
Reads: 5h28
